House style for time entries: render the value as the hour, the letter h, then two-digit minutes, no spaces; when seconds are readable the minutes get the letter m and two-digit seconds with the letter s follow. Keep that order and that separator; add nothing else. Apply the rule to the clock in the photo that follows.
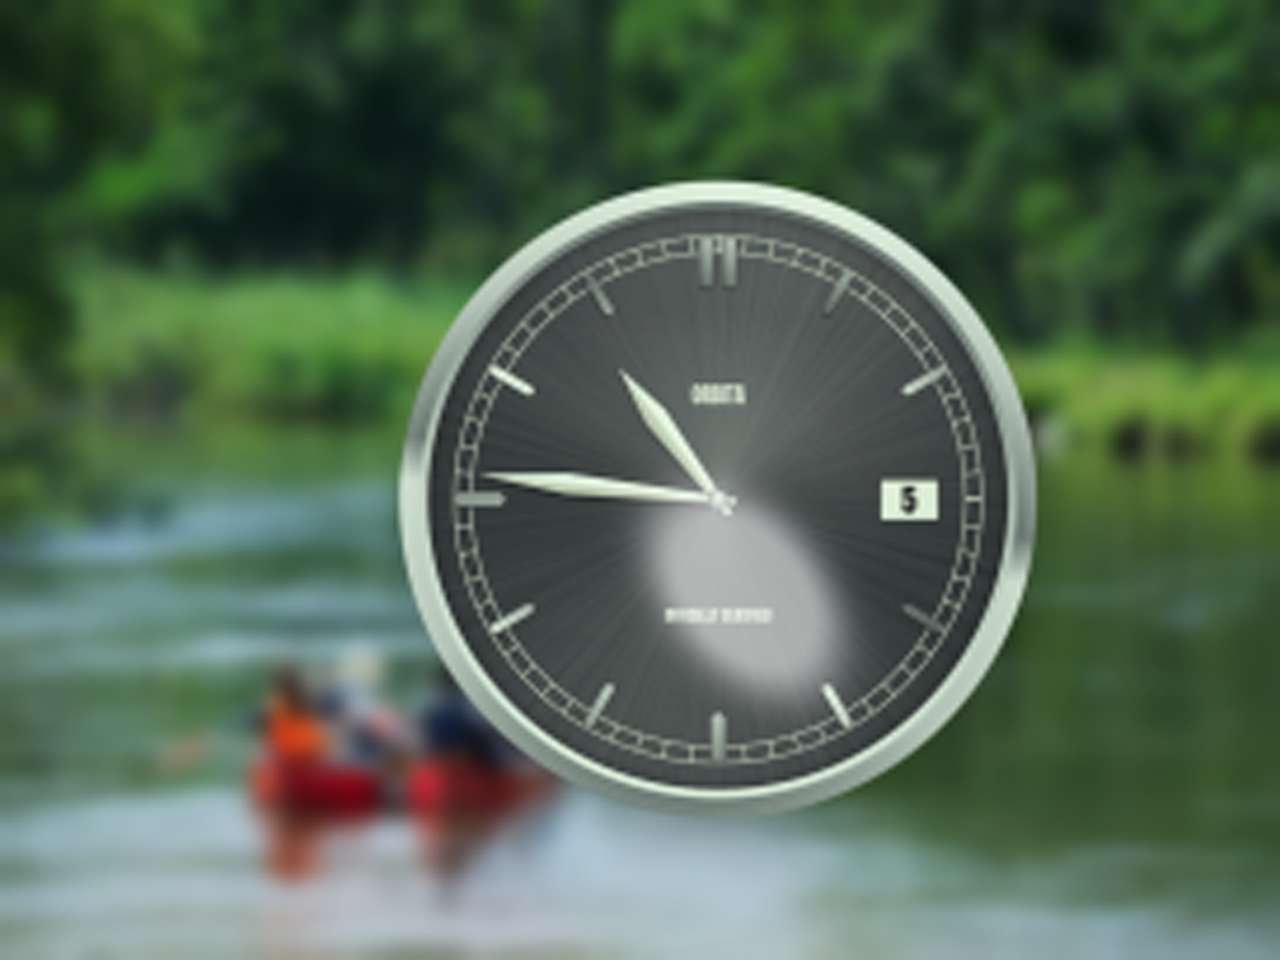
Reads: 10h46
